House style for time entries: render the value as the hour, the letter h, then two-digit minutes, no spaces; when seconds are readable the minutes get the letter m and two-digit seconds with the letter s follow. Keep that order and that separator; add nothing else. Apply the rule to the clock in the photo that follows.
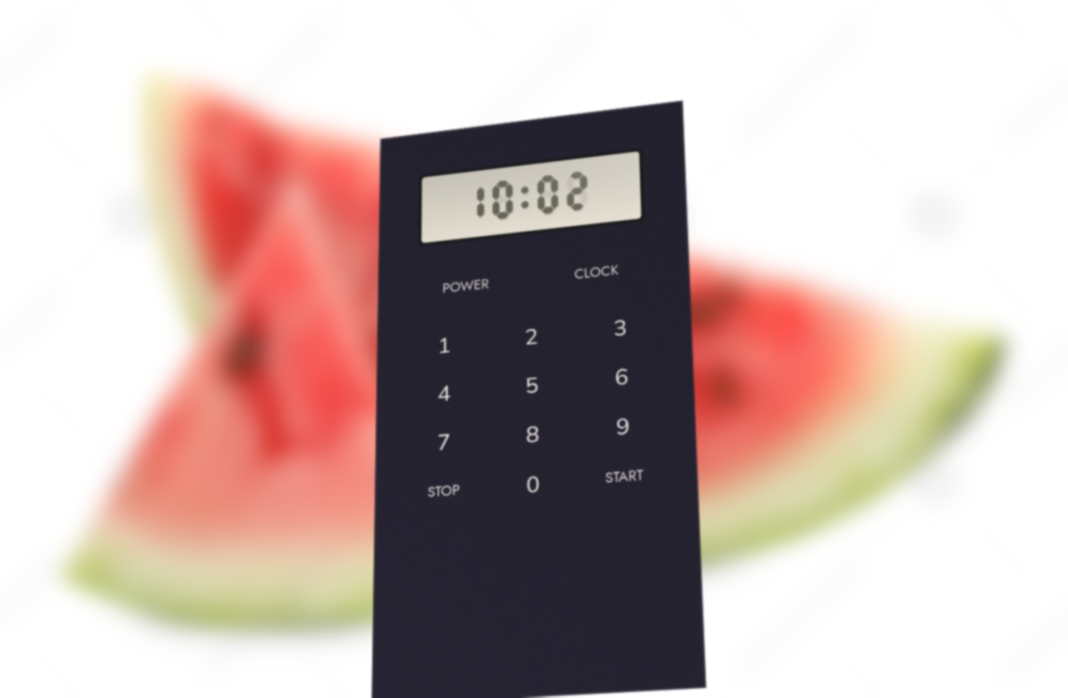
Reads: 10h02
